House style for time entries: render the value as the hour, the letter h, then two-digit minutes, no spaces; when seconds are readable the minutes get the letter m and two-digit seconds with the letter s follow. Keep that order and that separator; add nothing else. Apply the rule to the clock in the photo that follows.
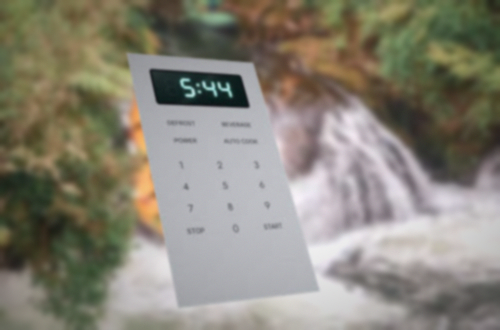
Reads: 5h44
